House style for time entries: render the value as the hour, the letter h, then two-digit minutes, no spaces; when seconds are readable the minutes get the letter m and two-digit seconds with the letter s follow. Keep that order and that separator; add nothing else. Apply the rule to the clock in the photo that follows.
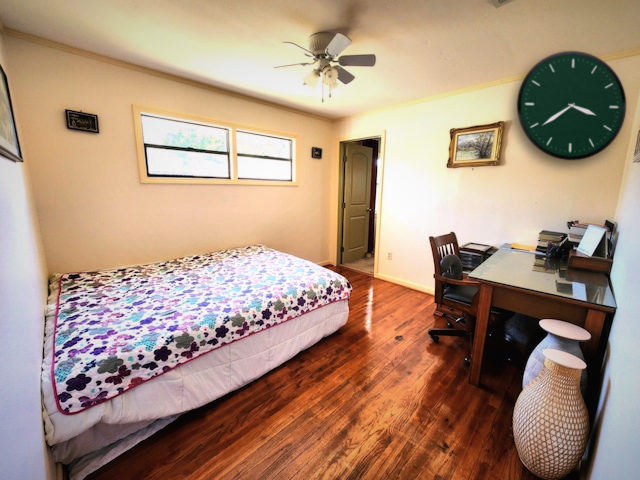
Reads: 3h39
